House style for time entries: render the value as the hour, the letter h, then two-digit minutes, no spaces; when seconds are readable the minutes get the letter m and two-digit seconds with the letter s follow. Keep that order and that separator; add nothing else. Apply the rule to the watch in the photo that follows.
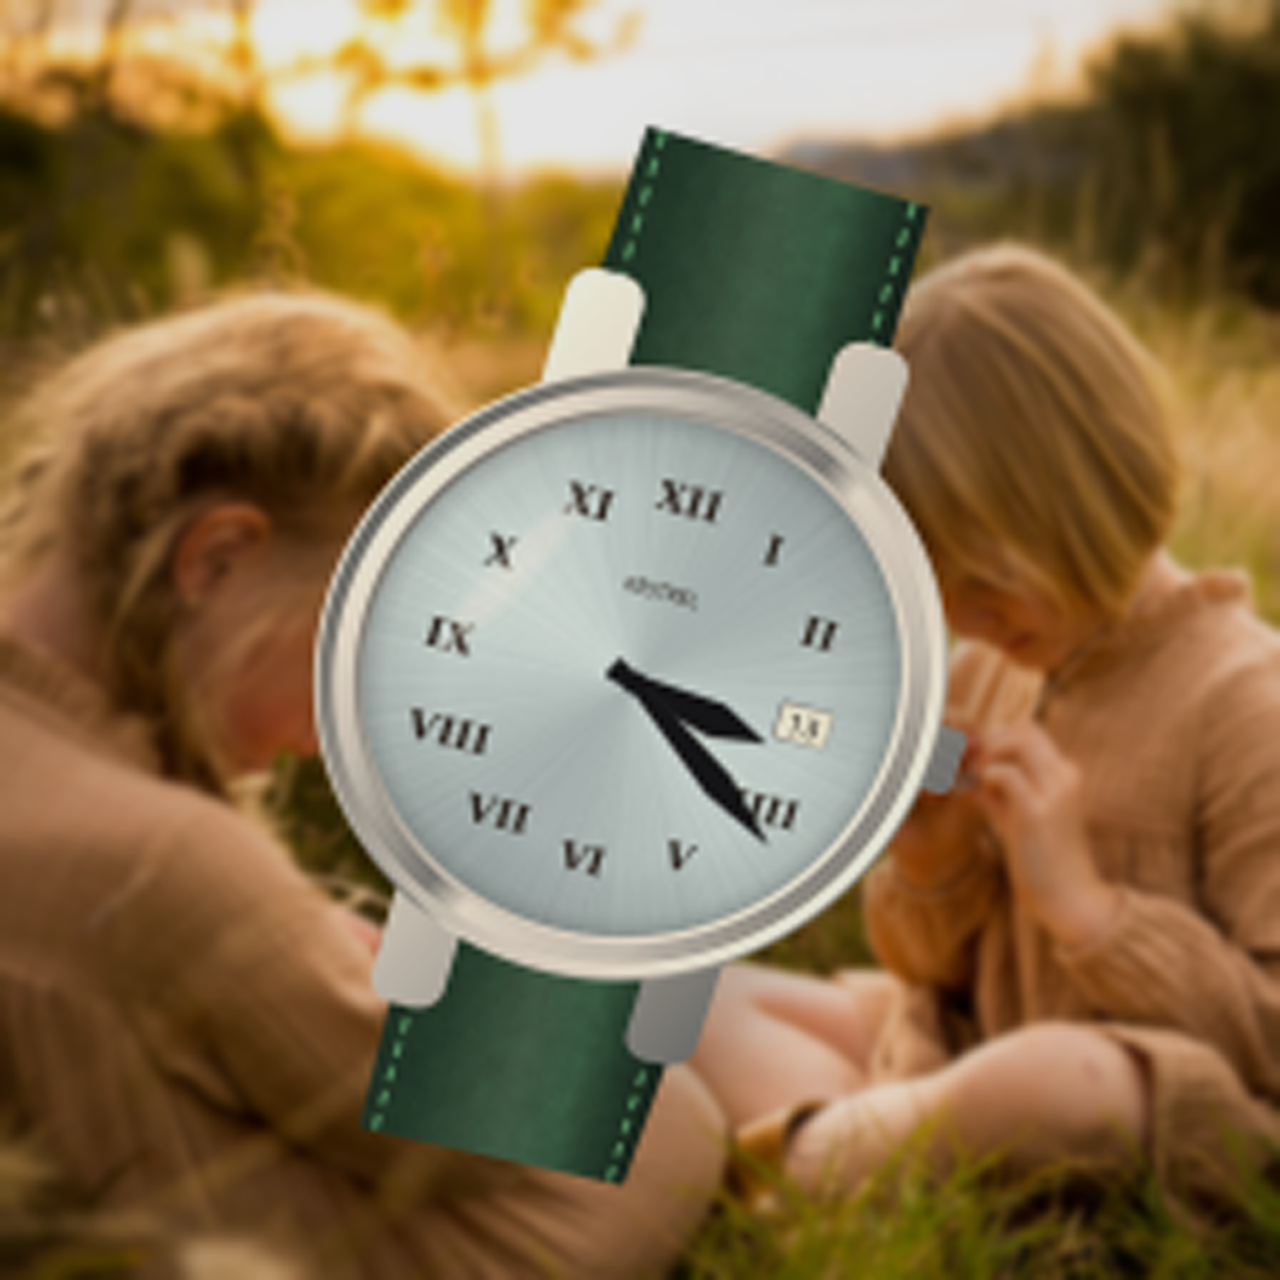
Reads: 3h21
